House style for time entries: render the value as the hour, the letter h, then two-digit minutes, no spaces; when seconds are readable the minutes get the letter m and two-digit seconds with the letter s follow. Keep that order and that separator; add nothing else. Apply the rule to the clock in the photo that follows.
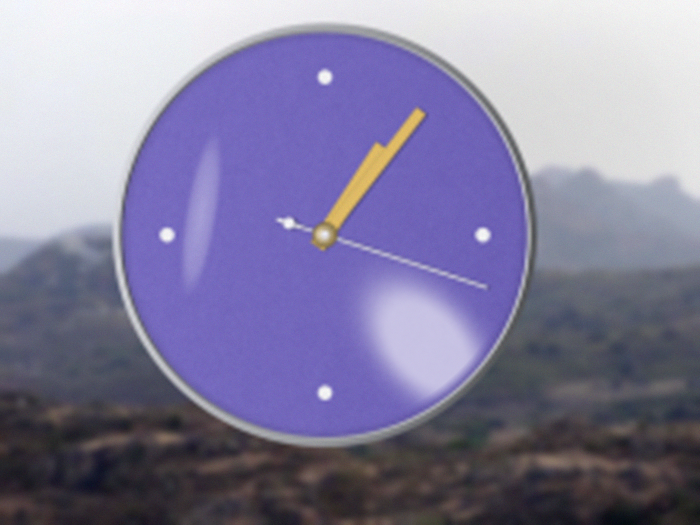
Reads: 1h06m18s
